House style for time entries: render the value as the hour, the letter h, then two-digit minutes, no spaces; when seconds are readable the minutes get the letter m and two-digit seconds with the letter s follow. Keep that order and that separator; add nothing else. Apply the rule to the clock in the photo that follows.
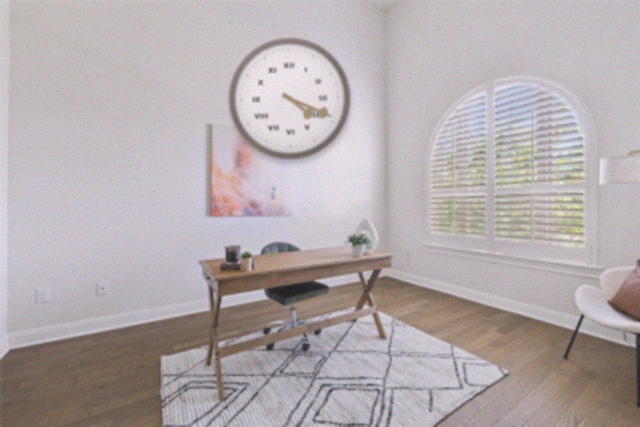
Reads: 4h19
